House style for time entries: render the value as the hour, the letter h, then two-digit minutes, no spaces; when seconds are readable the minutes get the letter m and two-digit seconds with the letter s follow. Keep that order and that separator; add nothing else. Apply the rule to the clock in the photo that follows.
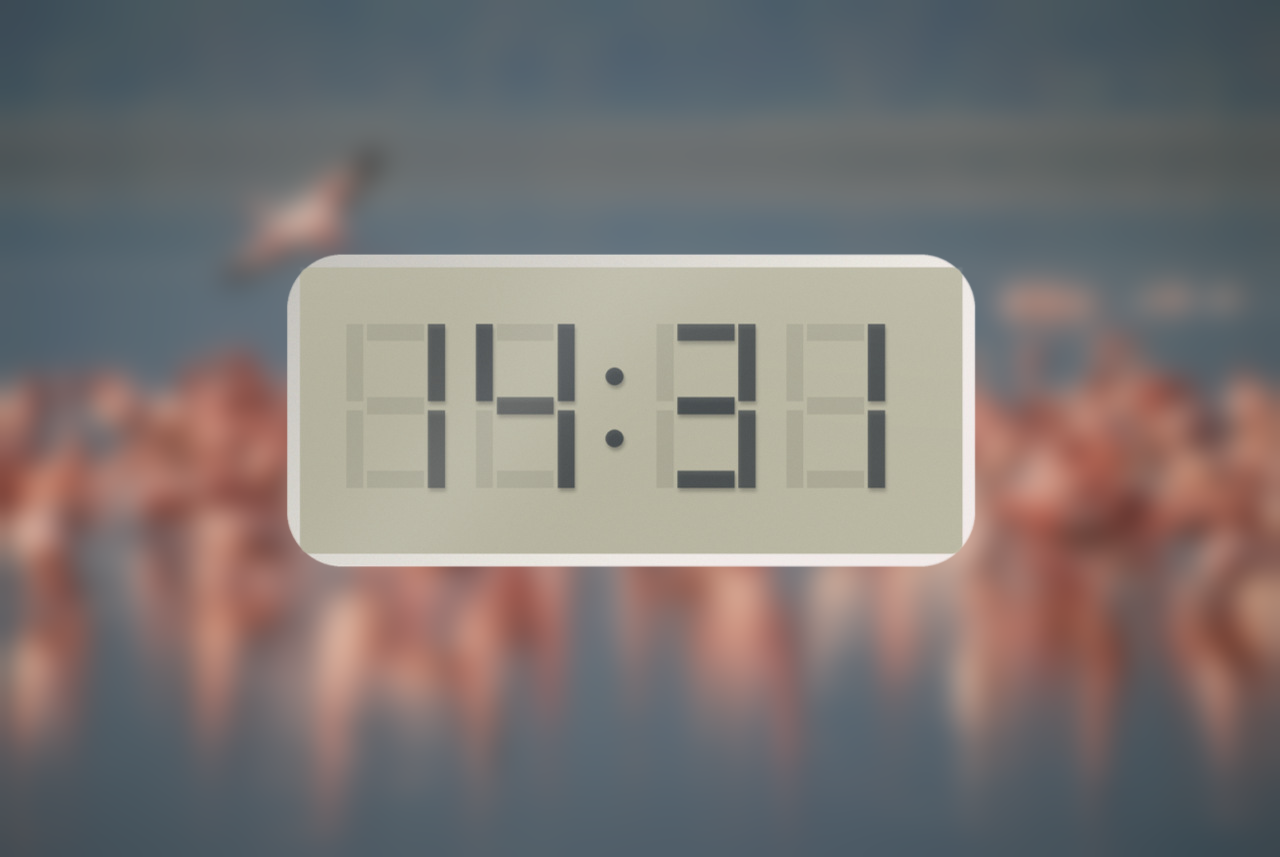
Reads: 14h31
